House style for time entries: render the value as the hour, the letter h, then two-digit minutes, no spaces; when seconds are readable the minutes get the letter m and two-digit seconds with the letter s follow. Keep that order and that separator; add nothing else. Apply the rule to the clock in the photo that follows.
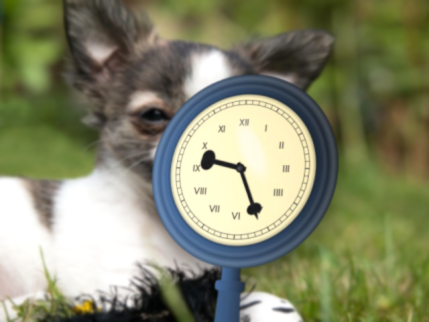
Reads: 9h26
